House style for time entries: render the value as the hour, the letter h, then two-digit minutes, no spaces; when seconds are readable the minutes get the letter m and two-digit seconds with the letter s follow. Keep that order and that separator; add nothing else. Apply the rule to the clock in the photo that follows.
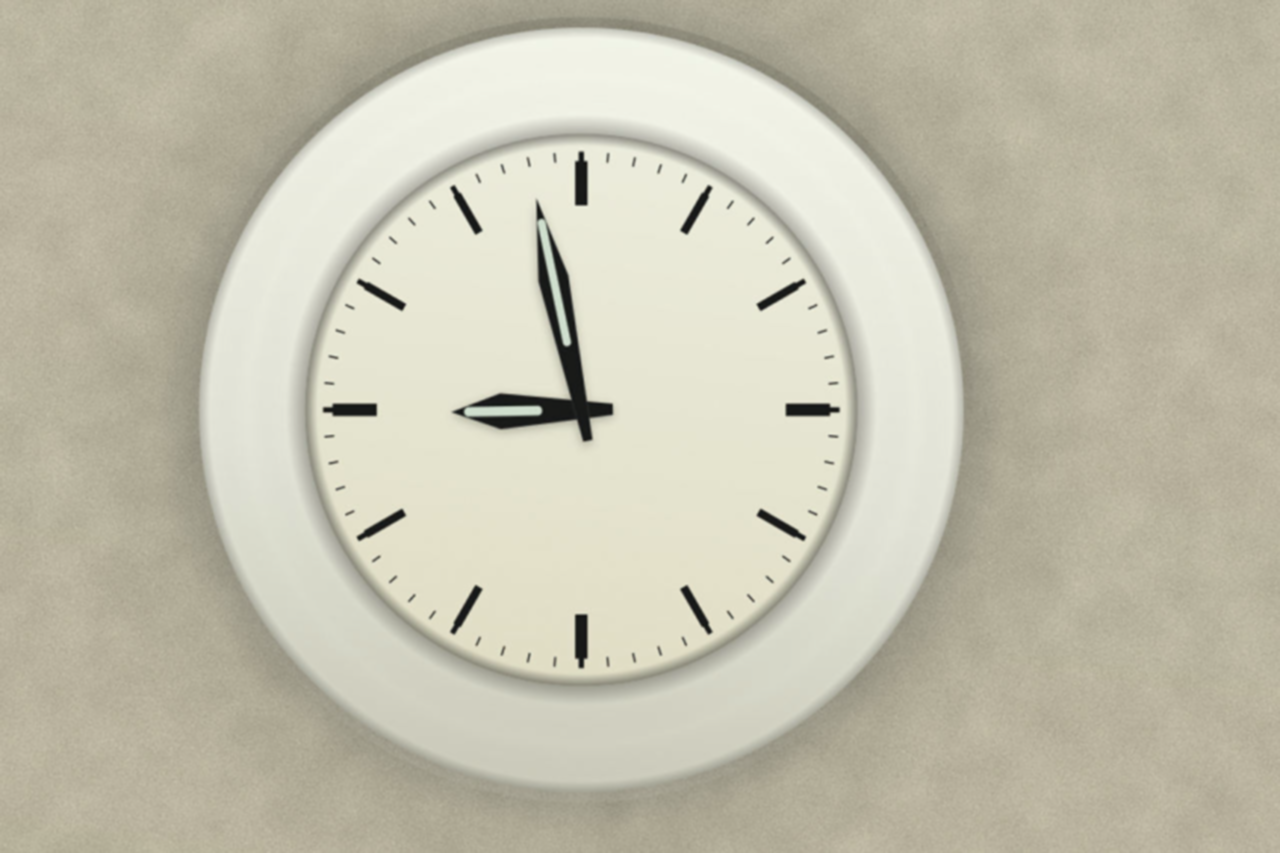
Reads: 8h58
